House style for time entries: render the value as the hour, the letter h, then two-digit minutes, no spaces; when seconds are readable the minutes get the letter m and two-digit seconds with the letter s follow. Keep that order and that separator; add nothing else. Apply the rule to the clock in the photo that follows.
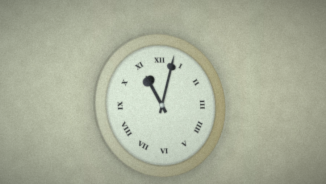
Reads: 11h03
